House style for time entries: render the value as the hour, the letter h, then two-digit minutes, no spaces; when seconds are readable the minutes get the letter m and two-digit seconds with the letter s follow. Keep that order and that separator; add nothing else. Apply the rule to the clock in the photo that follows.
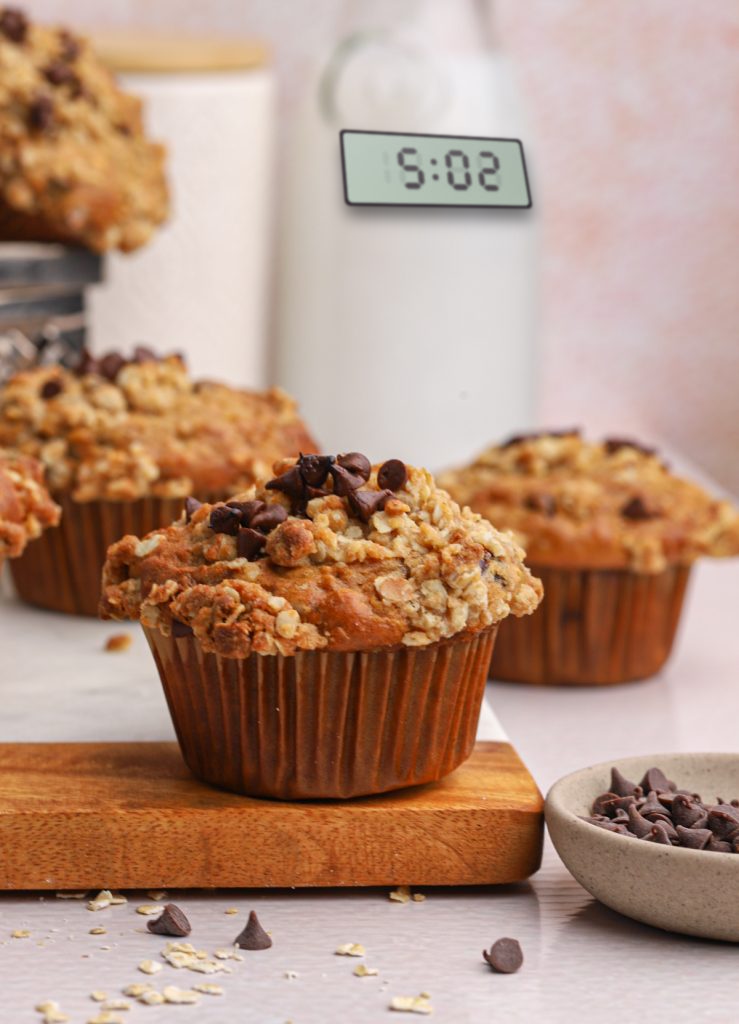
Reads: 5h02
